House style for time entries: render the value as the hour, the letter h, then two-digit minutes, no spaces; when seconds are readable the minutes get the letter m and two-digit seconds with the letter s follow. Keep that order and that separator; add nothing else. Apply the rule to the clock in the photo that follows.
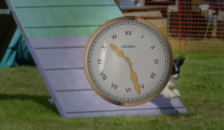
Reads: 10h27
